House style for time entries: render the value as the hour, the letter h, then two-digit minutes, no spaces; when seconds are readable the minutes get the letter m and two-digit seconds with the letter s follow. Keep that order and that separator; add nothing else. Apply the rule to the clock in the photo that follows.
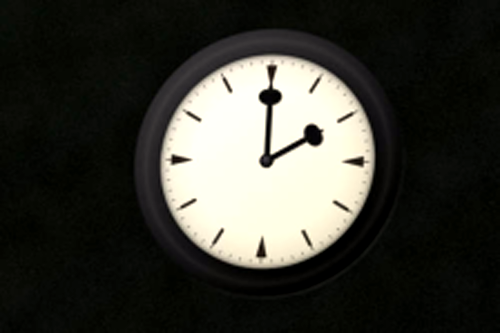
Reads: 2h00
